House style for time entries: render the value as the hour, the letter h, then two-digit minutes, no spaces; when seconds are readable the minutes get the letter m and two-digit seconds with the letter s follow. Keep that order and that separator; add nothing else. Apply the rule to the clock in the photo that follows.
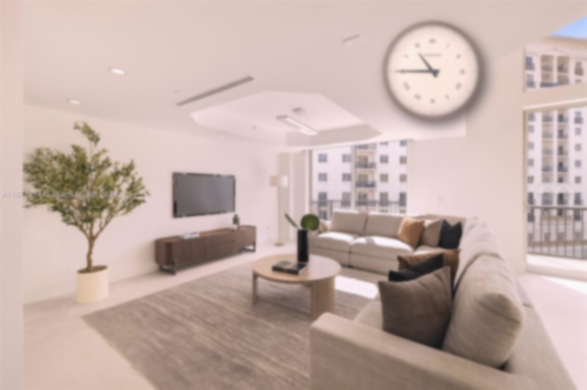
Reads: 10h45
